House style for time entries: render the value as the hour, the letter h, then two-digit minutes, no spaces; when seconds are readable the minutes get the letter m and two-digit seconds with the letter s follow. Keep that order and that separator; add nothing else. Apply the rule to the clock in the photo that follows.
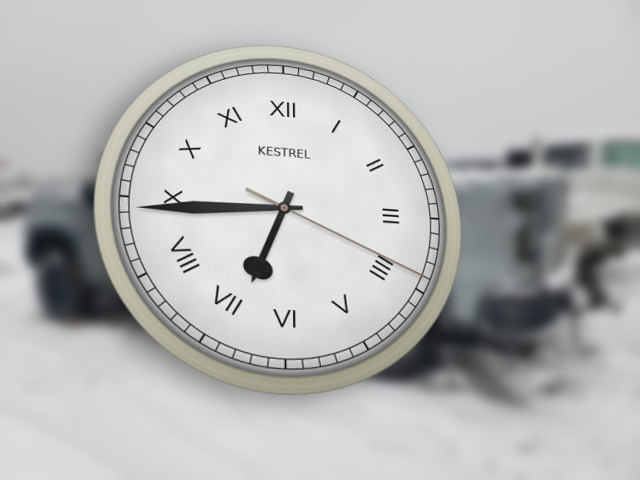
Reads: 6h44m19s
